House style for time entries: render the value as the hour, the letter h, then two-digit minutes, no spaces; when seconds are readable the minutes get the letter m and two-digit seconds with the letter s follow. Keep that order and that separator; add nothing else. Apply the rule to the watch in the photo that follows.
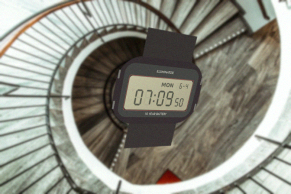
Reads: 7h09m50s
